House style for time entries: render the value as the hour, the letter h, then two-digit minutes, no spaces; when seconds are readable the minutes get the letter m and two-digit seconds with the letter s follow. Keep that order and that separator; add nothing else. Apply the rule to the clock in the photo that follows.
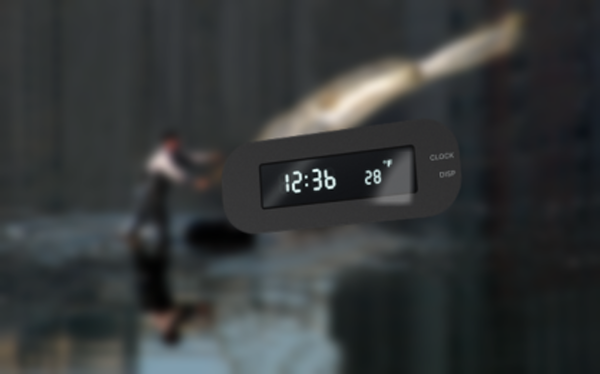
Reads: 12h36
